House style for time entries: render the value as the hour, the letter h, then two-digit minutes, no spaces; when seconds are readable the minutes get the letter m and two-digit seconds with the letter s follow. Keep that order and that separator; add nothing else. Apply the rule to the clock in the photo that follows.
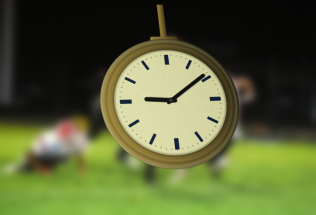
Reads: 9h09
